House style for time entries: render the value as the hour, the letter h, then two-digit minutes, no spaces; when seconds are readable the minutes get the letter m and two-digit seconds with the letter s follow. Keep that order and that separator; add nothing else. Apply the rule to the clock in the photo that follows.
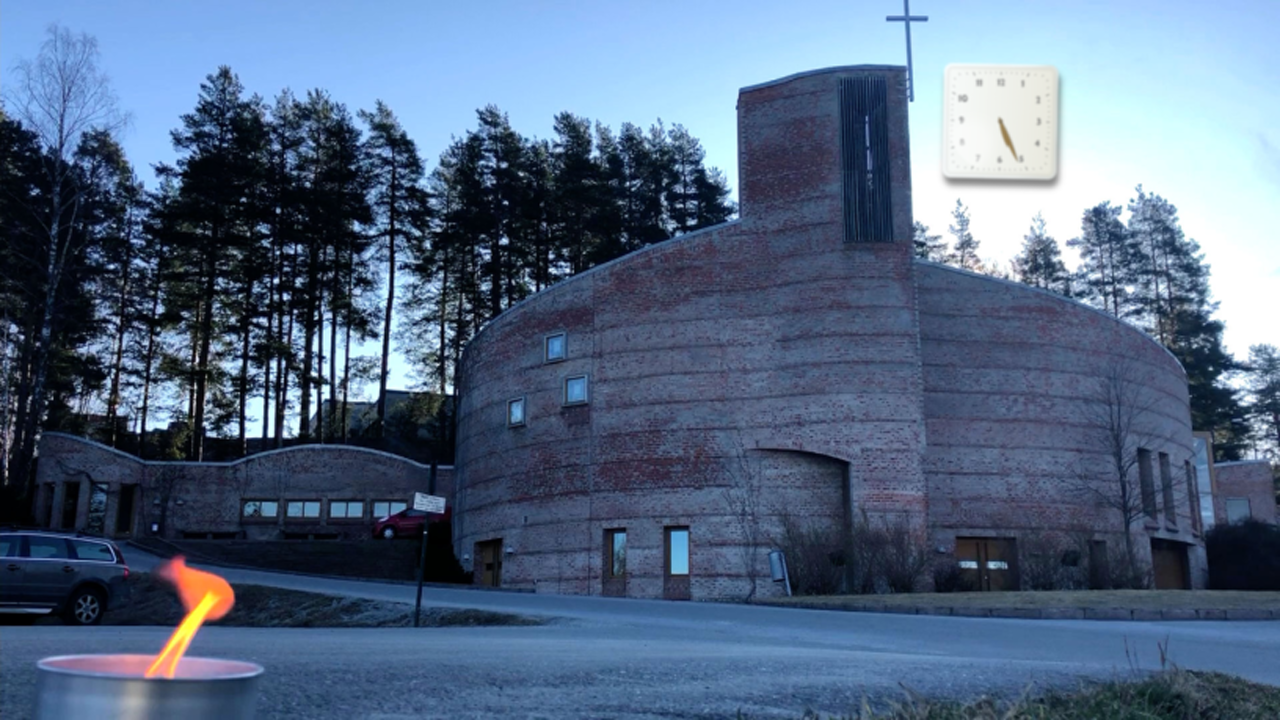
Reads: 5h26
